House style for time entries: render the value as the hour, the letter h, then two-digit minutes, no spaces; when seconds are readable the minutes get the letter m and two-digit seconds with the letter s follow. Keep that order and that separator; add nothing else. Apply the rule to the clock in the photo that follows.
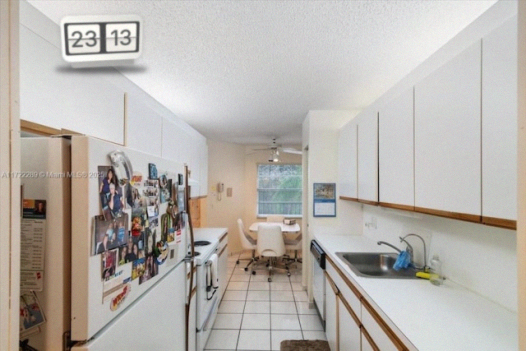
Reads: 23h13
